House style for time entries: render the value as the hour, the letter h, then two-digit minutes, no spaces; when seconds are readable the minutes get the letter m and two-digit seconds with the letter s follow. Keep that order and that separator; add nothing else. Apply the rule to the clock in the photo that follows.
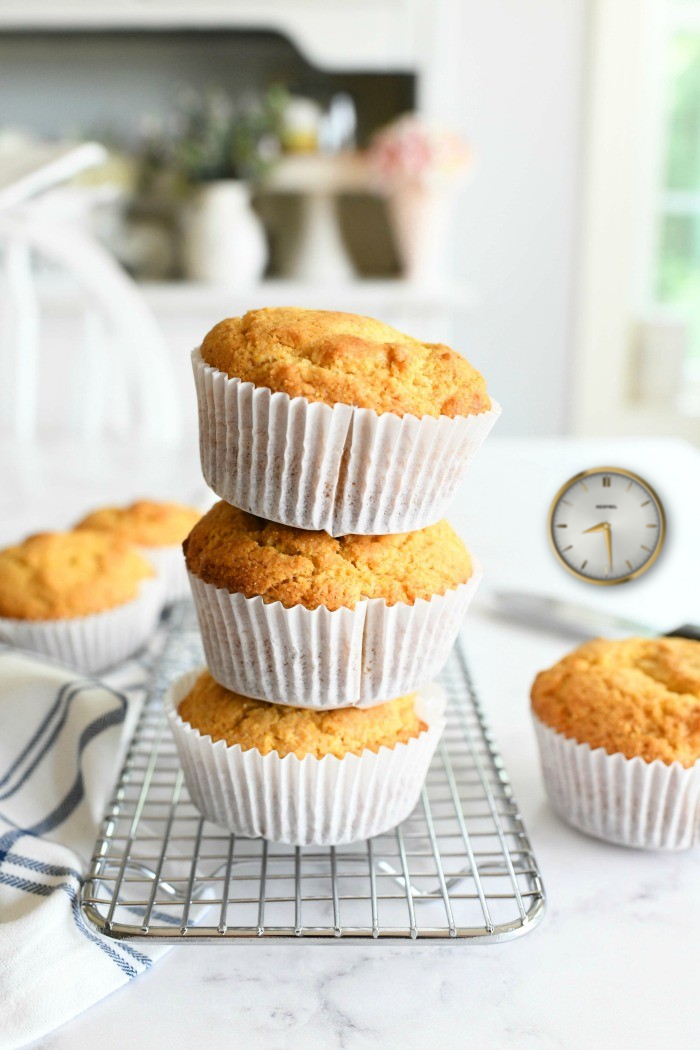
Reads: 8h29
